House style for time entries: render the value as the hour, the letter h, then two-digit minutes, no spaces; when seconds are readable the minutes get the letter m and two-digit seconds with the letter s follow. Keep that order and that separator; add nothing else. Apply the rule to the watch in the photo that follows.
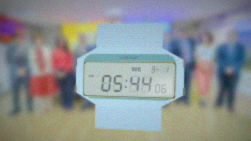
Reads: 5h44
